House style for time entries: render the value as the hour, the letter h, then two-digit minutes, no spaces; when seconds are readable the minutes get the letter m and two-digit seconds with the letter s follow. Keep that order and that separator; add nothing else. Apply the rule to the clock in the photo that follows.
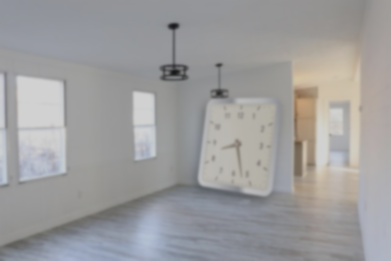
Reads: 8h27
